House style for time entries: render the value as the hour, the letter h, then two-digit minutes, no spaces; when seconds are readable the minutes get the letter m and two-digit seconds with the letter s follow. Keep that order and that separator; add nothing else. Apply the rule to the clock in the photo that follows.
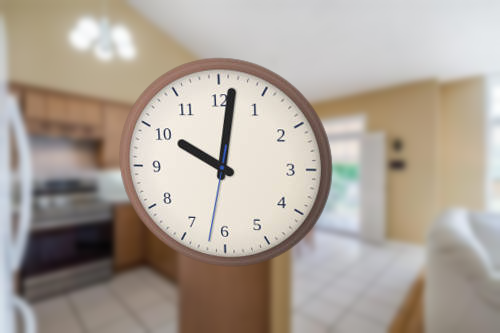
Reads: 10h01m32s
